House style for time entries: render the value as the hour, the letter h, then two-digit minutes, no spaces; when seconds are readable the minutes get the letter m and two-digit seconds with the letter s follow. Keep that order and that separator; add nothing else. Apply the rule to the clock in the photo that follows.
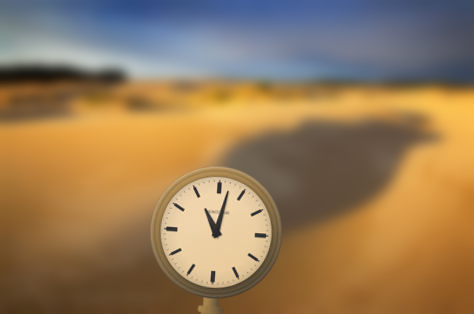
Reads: 11h02
